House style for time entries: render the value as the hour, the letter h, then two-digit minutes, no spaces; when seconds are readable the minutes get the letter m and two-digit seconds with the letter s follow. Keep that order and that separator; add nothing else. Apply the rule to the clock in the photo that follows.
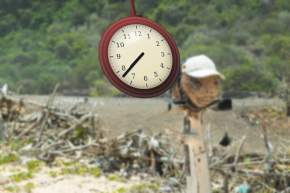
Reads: 7h38
